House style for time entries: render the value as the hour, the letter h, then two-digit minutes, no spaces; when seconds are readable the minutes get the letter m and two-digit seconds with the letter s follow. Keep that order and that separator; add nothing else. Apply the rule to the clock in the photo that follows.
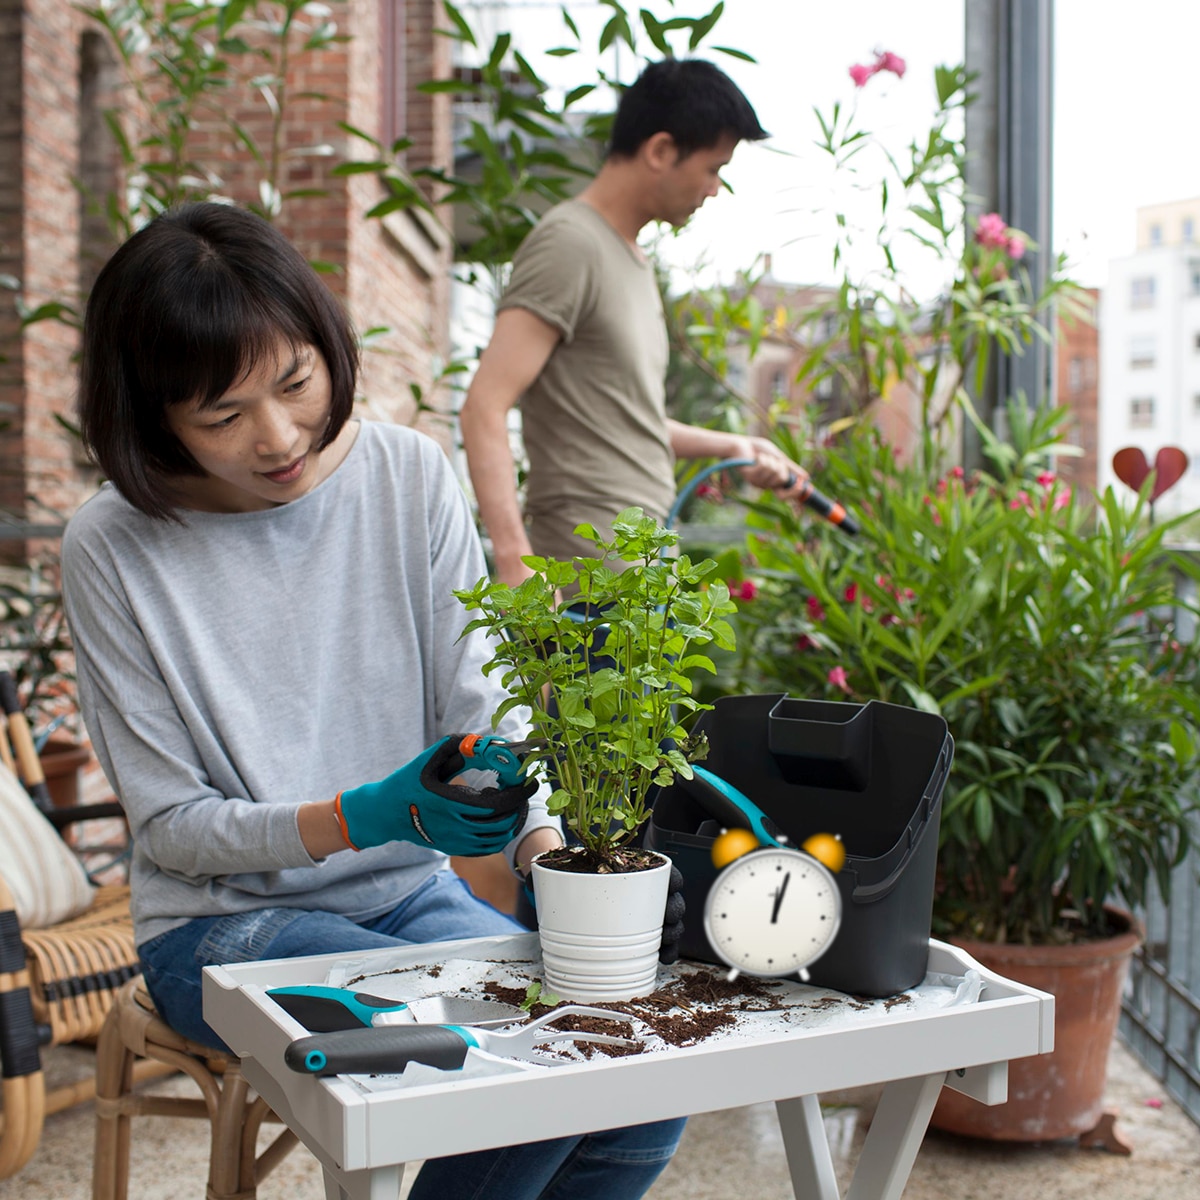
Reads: 12h02
